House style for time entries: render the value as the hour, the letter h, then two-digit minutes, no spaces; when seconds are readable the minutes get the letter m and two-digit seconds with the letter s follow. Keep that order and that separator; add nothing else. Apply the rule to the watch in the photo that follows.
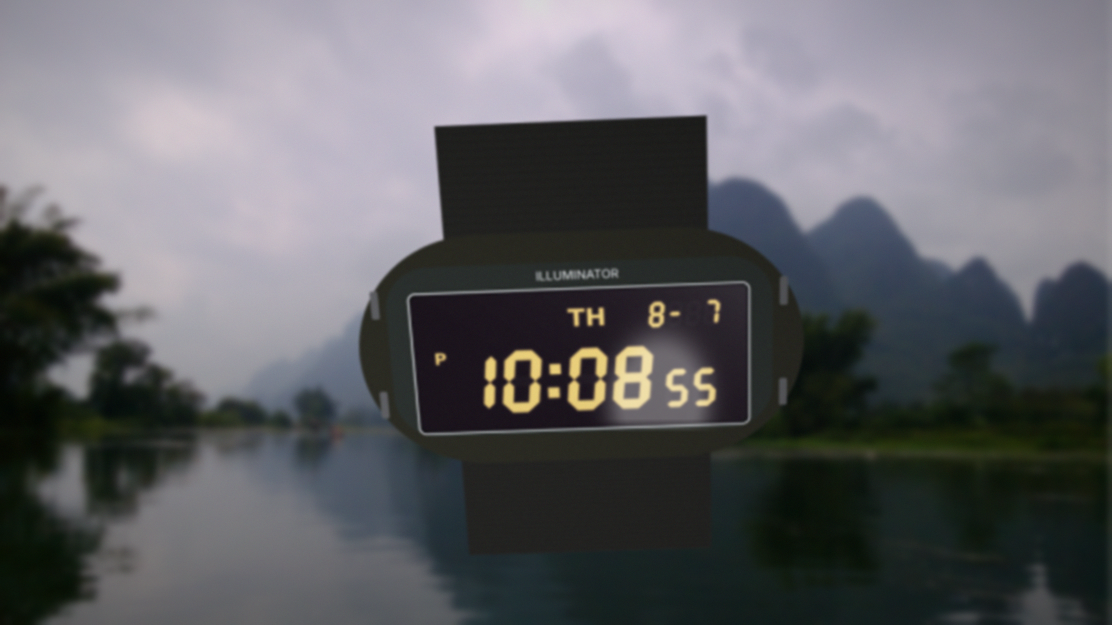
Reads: 10h08m55s
